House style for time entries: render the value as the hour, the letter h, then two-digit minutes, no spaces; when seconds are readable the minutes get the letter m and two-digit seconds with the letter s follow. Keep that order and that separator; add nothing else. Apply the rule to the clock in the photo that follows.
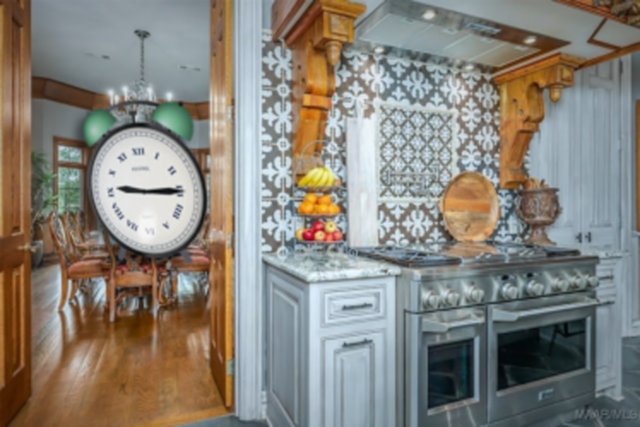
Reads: 9h15
